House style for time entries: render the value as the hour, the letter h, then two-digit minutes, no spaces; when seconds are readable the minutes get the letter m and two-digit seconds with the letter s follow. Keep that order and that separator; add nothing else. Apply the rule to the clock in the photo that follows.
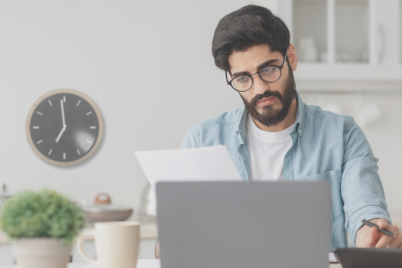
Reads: 6h59
